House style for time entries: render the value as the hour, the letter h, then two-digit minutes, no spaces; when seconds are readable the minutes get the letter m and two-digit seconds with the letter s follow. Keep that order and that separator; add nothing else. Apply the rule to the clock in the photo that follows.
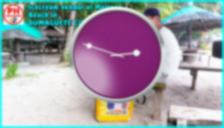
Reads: 2h48
